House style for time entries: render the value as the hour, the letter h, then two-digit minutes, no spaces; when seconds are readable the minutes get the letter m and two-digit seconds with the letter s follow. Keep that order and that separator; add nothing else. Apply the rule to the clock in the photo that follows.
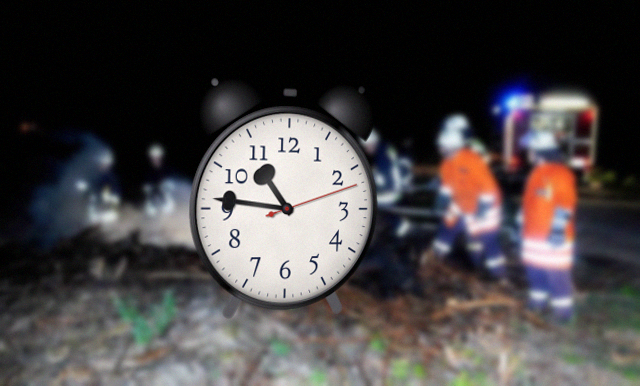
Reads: 10h46m12s
